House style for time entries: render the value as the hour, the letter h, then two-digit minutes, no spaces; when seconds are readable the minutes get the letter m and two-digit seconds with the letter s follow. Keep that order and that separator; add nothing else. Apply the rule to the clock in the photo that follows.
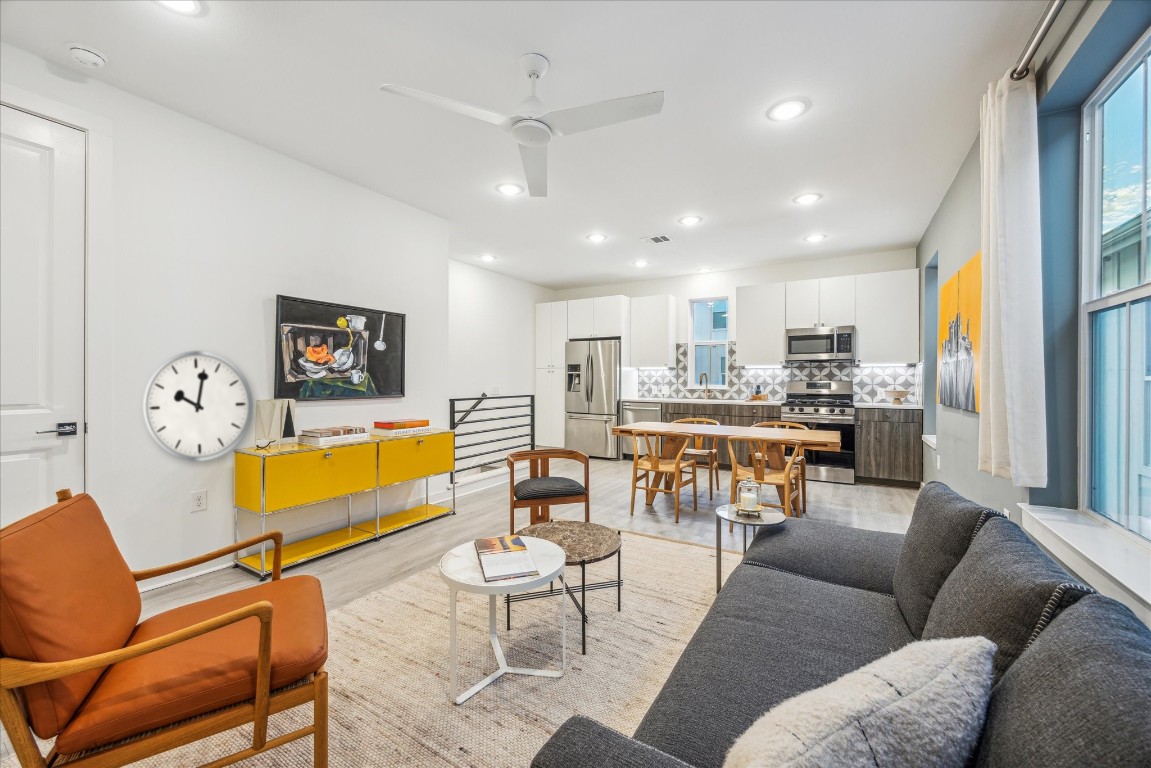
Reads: 10h02
